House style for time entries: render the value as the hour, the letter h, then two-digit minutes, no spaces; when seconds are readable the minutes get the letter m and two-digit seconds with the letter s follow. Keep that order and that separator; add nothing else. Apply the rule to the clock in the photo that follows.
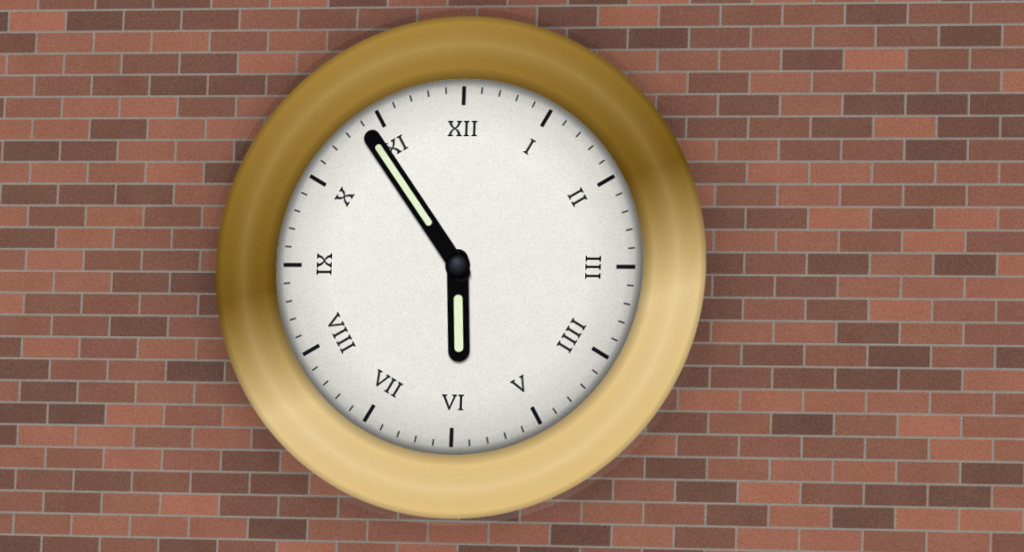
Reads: 5h54
